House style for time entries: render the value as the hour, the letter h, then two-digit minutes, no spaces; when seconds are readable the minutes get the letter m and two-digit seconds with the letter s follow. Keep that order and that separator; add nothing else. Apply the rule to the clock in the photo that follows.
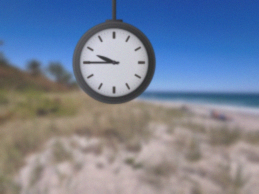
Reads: 9h45
